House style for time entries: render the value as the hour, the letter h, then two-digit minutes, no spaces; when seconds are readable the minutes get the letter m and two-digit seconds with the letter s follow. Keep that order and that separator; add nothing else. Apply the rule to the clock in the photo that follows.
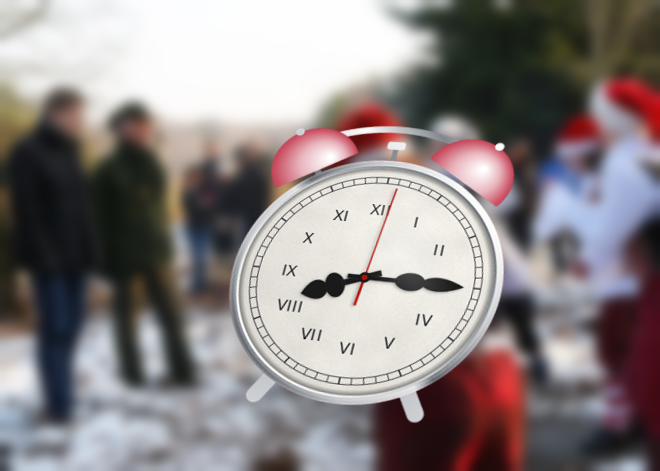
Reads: 8h15m01s
